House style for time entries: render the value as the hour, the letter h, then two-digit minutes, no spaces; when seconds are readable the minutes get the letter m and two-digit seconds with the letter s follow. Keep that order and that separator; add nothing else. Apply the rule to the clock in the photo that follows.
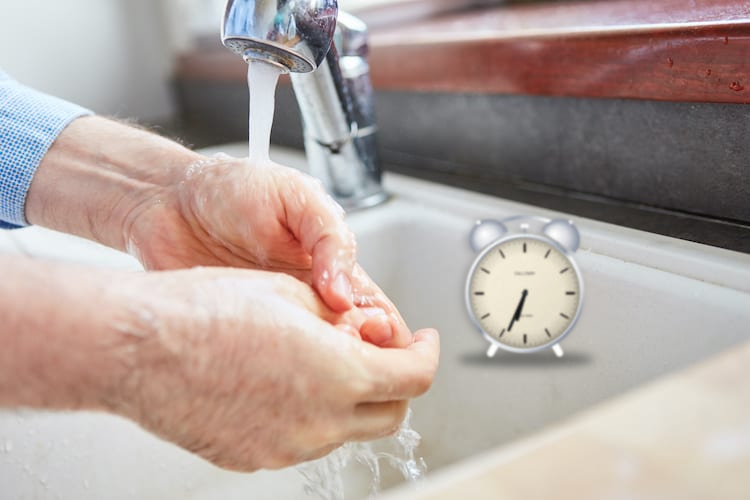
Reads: 6h34
